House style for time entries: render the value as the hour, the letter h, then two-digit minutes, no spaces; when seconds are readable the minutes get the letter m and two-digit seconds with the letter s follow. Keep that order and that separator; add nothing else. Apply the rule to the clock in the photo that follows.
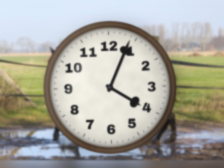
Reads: 4h04
